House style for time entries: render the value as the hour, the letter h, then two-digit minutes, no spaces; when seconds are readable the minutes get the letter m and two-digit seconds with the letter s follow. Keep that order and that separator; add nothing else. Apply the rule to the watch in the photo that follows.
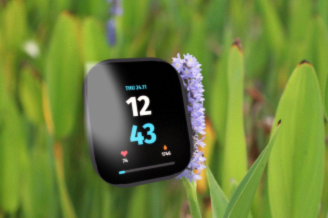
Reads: 12h43
